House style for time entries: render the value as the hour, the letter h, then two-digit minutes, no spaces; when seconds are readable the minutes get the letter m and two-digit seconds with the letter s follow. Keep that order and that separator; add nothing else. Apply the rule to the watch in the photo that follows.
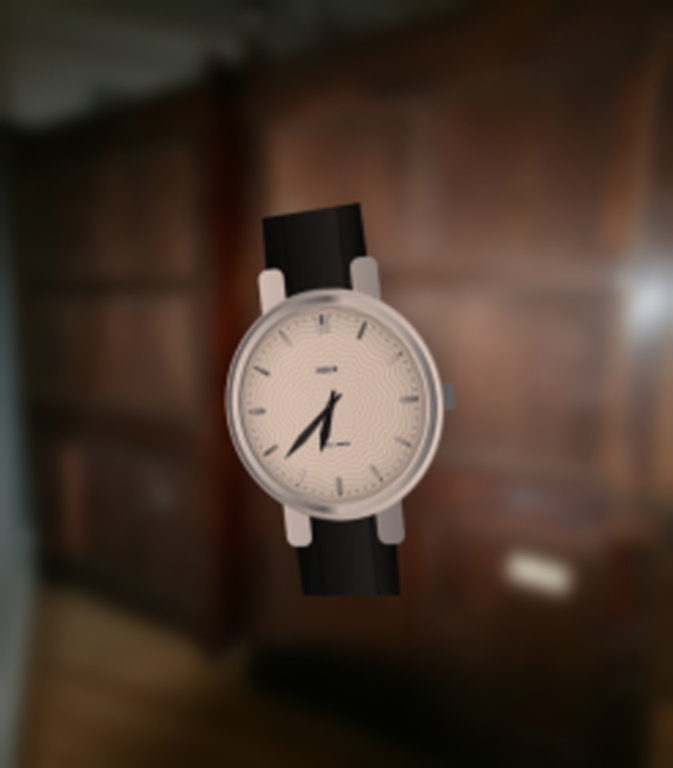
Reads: 6h38
